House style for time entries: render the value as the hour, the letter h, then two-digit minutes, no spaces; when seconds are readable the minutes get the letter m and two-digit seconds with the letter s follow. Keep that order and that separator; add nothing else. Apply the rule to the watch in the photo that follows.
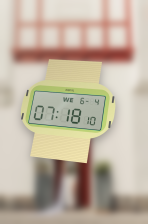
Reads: 7h18m10s
